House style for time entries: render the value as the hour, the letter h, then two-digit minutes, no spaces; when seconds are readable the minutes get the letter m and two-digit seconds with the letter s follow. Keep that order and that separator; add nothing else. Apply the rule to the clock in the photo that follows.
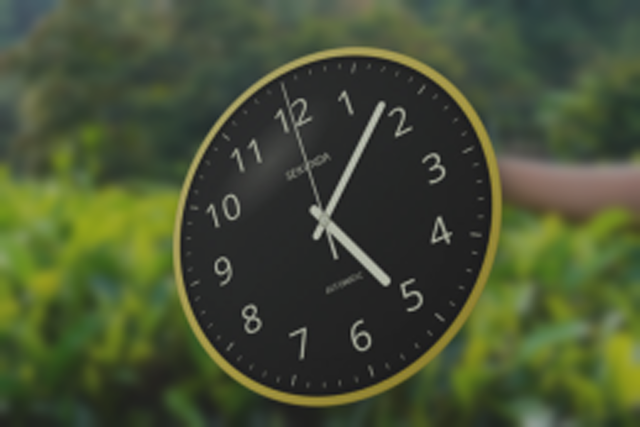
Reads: 5h08m00s
